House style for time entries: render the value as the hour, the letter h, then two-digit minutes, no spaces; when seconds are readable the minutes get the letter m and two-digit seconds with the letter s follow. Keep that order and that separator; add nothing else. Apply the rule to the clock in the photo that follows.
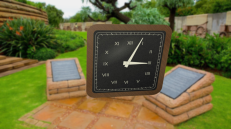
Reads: 3h04
